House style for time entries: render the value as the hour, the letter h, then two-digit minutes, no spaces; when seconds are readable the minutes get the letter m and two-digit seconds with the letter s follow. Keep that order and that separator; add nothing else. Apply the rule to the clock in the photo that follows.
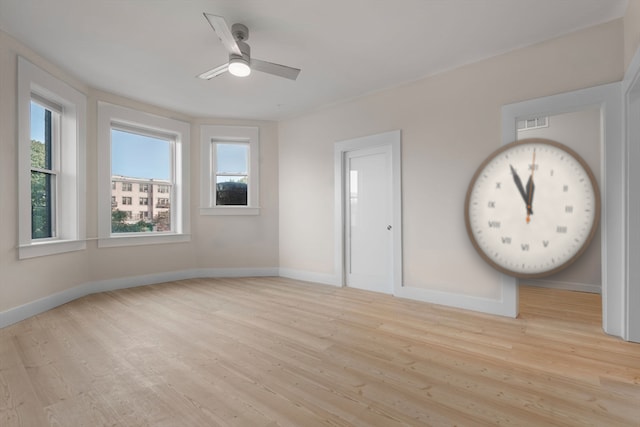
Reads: 11h55m00s
